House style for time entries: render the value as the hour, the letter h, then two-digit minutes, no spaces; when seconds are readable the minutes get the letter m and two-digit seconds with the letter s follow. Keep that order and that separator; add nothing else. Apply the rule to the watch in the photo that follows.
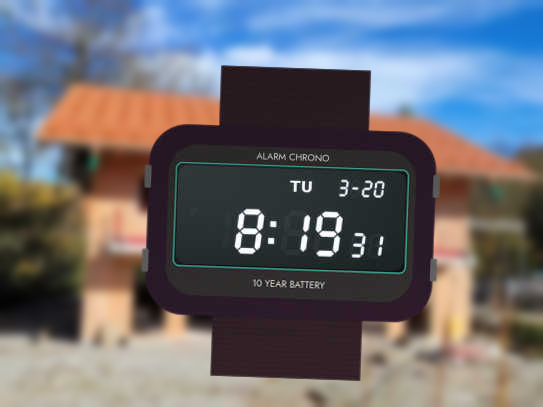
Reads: 8h19m31s
